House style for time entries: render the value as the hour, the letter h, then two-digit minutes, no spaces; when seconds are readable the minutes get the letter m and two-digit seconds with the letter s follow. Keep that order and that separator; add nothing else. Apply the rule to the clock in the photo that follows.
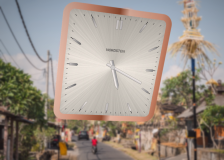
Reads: 5h19
